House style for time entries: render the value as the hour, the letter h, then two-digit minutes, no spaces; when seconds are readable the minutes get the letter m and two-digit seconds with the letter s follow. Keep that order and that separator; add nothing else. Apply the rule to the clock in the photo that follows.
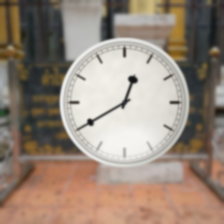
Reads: 12h40
